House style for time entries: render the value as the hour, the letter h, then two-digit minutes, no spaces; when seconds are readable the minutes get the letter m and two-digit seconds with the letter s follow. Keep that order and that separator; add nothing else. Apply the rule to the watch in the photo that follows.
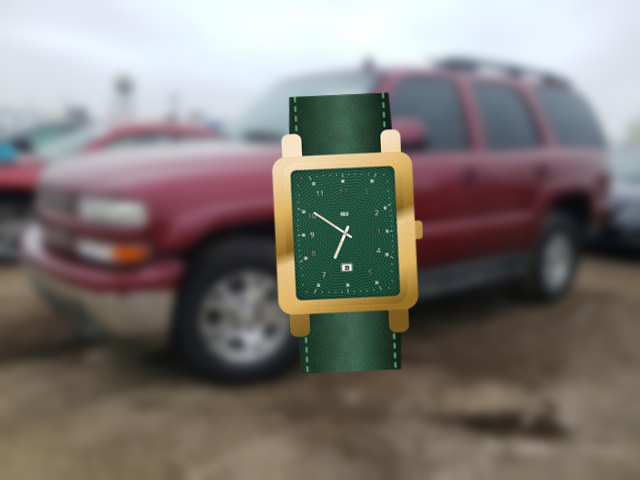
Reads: 6h51
